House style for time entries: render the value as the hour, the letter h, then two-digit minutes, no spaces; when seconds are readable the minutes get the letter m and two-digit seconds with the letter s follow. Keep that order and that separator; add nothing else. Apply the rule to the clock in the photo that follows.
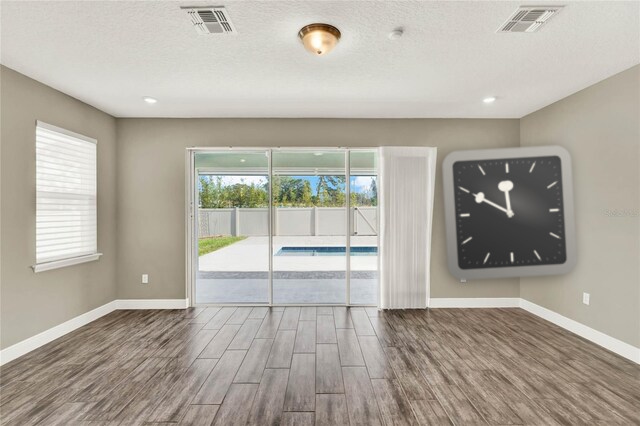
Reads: 11h50
